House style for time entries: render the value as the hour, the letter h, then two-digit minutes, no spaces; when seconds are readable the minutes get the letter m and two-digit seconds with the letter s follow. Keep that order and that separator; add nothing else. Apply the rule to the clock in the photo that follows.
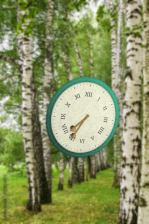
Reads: 7h35
